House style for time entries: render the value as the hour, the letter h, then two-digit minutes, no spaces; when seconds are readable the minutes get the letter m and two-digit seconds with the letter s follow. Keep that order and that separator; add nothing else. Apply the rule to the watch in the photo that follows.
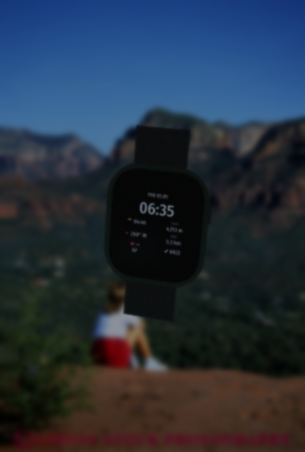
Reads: 6h35
